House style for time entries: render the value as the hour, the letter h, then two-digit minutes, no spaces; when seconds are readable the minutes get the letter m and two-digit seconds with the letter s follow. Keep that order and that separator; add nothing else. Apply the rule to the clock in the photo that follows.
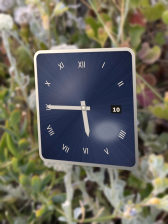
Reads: 5h45
